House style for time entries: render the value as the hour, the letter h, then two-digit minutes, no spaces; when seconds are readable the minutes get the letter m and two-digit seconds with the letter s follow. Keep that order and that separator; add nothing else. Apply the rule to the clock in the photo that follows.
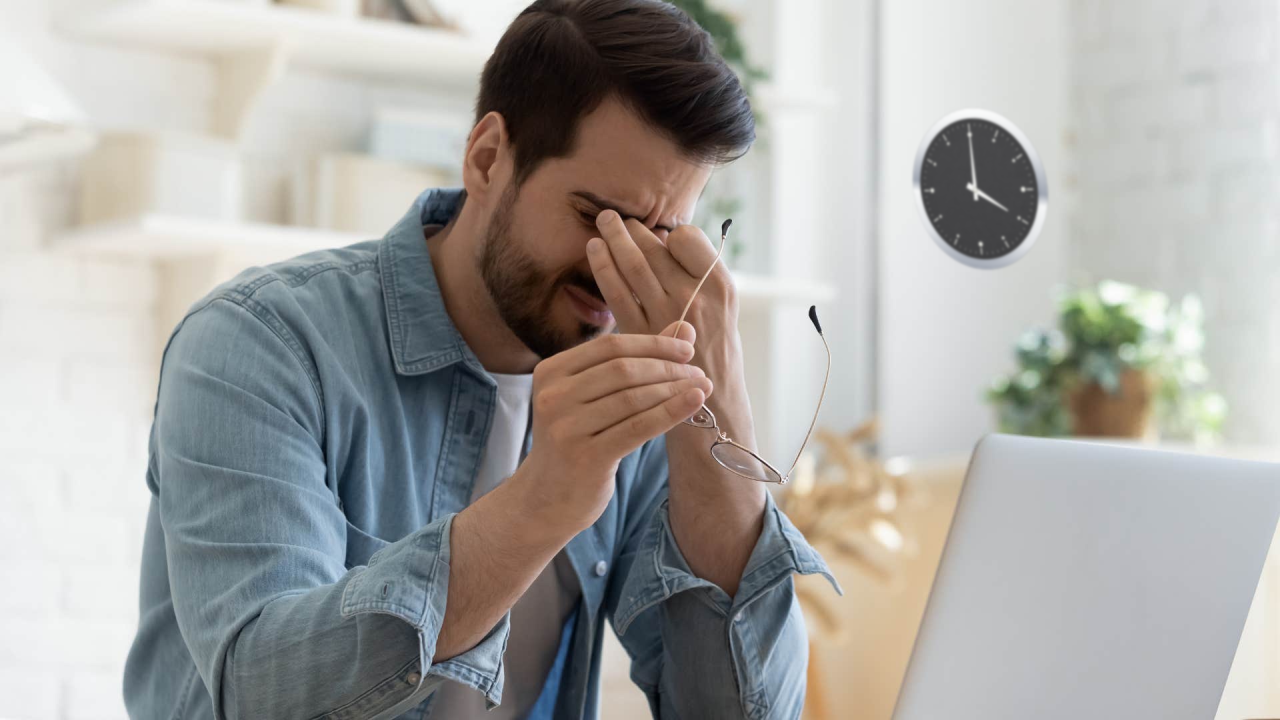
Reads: 4h00
